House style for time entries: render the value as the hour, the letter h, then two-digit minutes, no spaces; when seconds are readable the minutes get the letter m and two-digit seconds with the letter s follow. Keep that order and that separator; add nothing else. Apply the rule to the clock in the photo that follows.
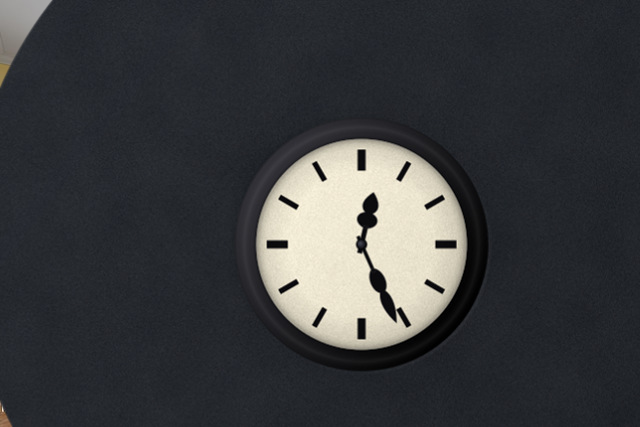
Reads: 12h26
